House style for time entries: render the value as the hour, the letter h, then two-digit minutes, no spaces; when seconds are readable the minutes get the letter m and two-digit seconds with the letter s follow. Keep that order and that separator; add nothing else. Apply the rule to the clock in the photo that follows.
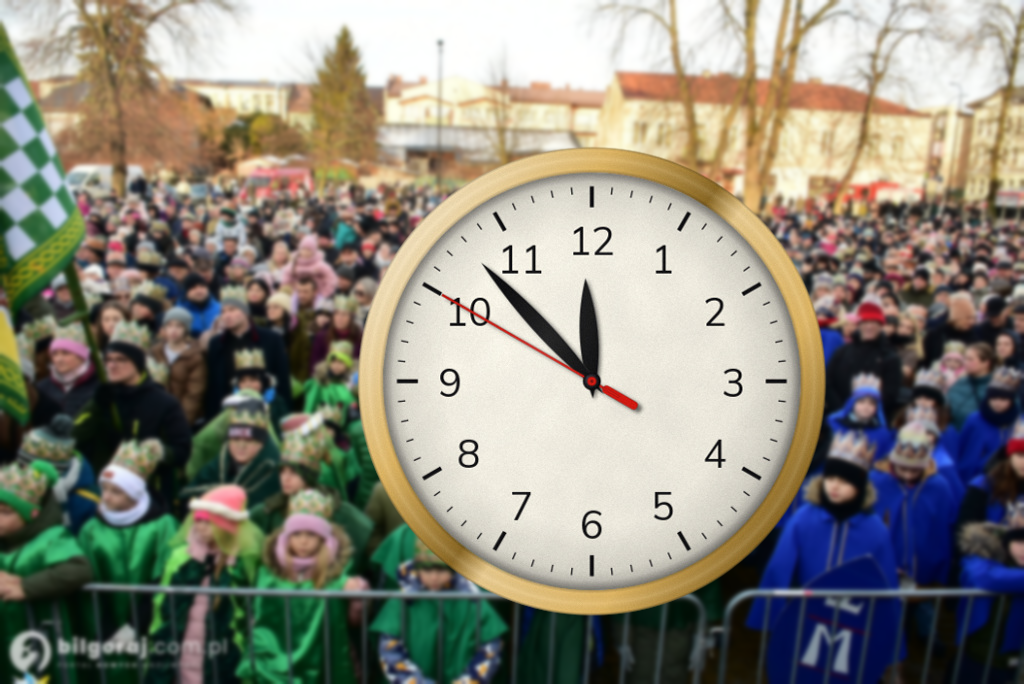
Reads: 11h52m50s
